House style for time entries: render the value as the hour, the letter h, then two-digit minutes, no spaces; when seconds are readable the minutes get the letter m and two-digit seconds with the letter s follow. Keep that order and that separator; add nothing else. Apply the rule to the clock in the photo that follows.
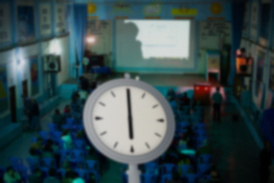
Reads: 6h00
